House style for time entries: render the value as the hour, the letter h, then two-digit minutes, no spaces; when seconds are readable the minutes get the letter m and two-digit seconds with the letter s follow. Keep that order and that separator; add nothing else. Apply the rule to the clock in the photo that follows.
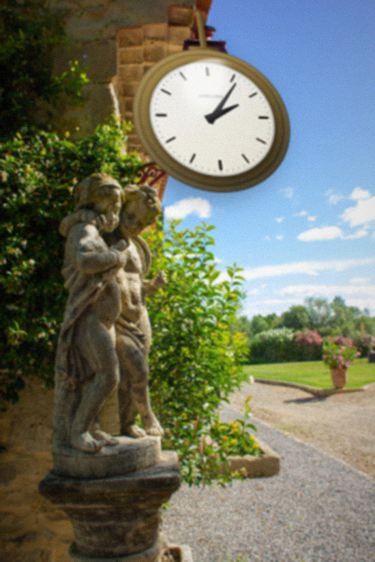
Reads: 2h06
